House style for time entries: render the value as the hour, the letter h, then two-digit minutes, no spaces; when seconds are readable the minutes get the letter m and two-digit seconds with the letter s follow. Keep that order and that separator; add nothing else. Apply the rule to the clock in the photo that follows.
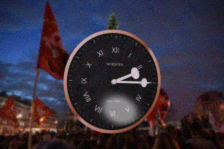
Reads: 2h15
